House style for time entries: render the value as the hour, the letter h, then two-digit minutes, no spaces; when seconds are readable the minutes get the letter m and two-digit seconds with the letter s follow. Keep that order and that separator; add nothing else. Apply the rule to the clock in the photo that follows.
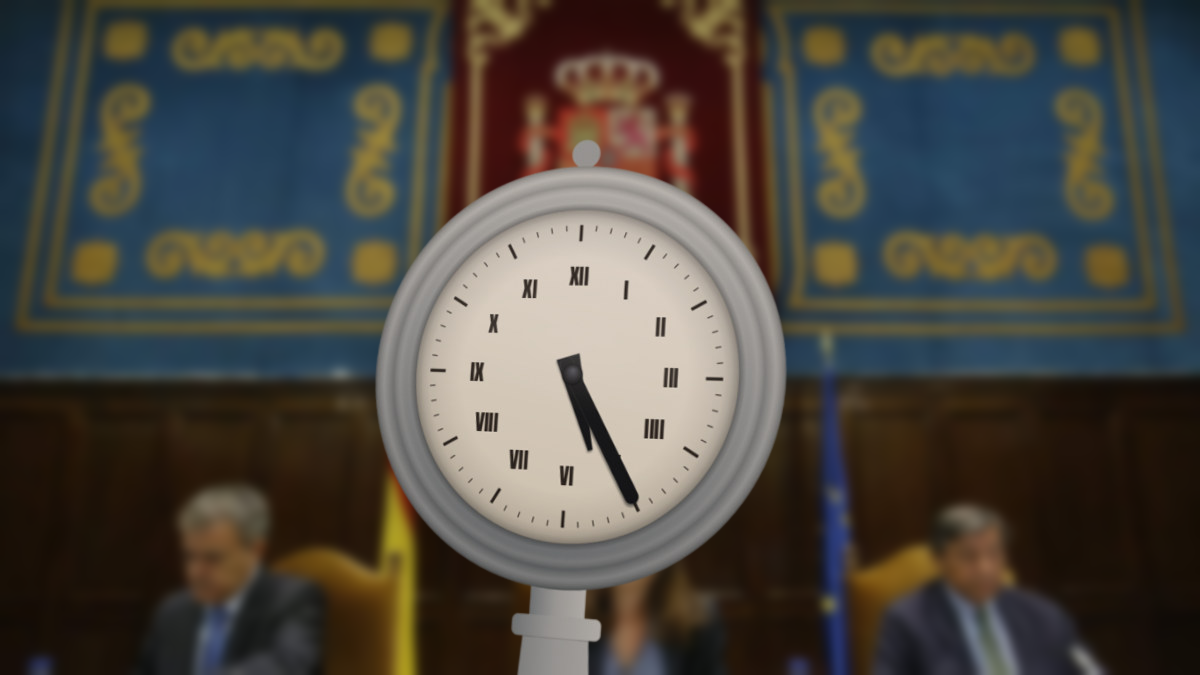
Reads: 5h25
